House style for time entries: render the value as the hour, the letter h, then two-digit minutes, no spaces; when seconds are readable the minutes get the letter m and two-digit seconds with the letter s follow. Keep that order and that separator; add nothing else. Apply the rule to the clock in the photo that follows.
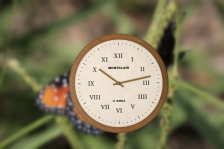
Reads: 10h13
